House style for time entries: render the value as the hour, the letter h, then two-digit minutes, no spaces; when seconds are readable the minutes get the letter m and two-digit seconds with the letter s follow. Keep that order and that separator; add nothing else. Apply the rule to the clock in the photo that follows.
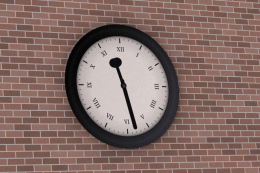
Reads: 11h28
